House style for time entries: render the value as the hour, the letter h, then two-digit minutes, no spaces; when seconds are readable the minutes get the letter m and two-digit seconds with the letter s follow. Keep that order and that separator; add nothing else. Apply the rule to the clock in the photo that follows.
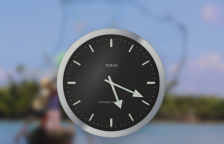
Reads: 5h19
